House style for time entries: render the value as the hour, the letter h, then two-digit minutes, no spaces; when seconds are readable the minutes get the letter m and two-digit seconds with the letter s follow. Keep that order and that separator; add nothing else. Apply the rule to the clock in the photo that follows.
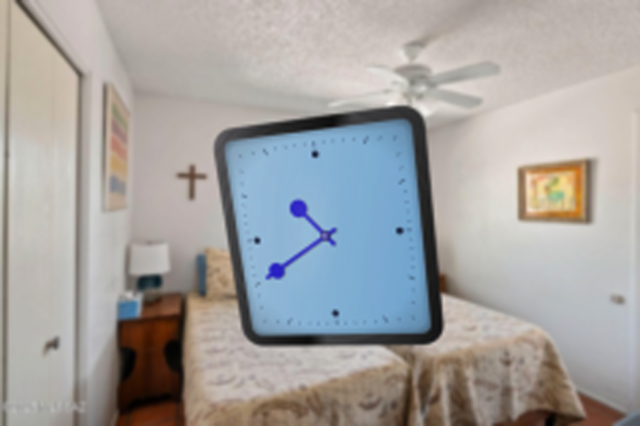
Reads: 10h40
